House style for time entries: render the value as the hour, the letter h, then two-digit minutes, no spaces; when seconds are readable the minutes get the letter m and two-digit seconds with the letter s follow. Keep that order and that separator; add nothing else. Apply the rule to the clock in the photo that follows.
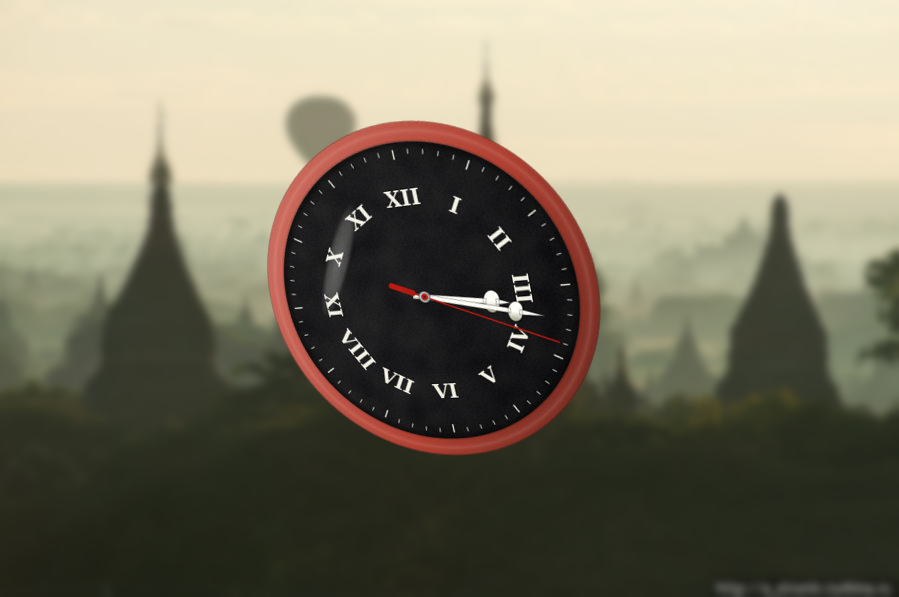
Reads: 3h17m19s
